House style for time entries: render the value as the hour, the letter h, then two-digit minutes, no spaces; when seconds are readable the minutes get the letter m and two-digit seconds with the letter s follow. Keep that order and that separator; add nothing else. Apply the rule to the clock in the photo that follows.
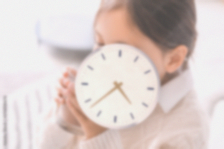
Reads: 4h38
